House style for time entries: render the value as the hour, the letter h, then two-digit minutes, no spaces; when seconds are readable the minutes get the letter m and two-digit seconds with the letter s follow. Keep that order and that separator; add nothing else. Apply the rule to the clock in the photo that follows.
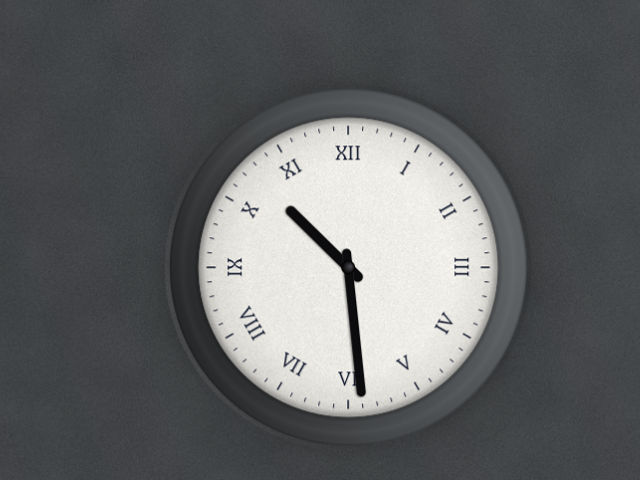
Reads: 10h29
